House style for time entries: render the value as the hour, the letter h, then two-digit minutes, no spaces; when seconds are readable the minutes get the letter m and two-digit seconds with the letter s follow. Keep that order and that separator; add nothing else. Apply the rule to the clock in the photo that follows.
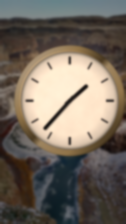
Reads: 1h37
